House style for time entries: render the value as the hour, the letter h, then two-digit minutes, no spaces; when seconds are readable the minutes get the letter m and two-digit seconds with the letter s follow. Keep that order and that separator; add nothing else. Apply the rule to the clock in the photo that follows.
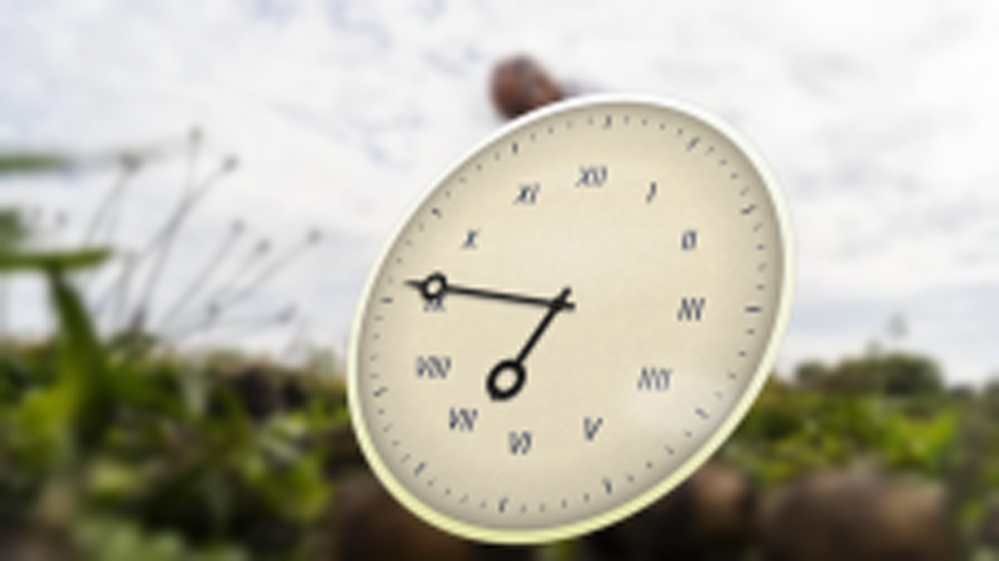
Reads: 6h46
